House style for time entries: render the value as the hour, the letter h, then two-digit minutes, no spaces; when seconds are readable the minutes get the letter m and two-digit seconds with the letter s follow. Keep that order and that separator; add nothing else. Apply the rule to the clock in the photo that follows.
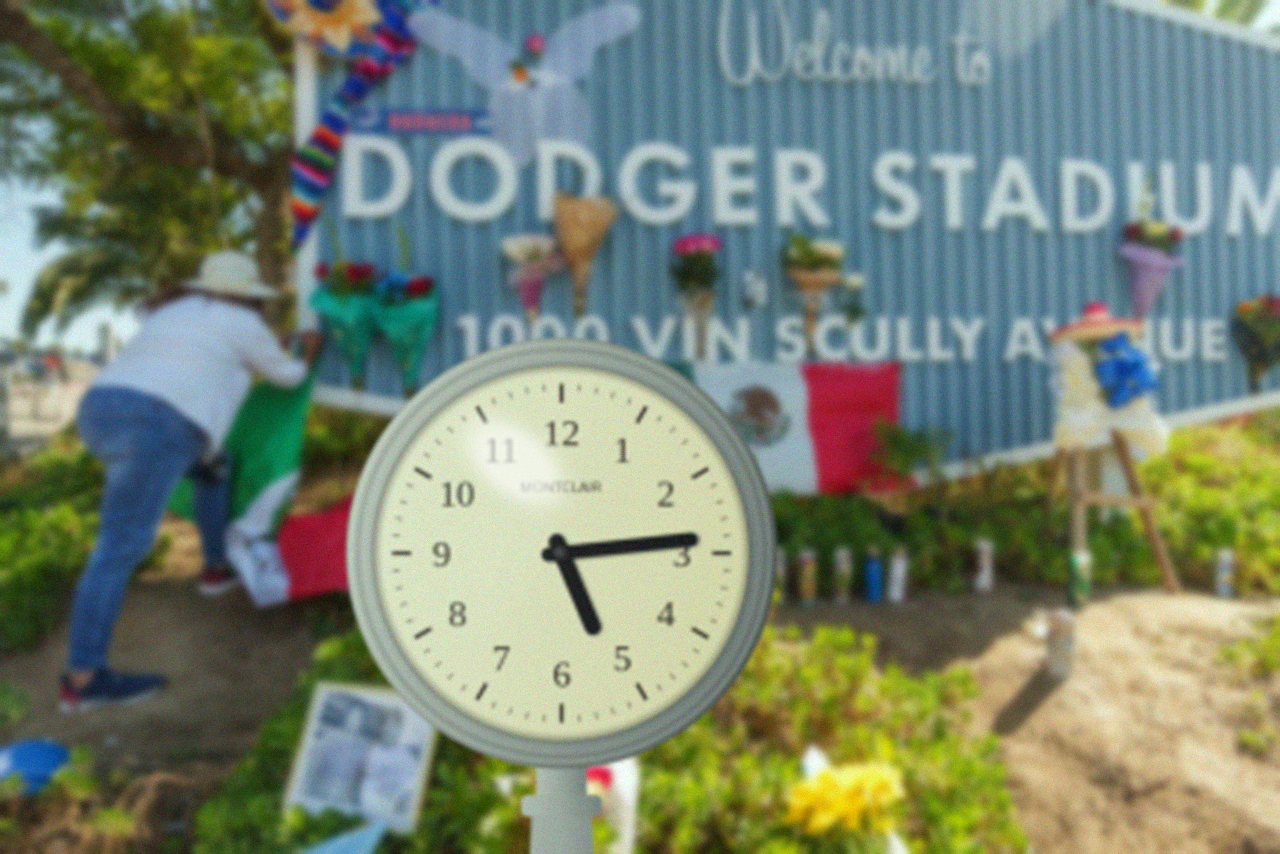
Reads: 5h14
